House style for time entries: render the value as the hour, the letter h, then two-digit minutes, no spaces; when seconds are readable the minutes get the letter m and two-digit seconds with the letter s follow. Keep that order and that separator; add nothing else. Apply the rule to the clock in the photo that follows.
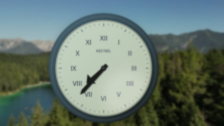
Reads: 7h37
